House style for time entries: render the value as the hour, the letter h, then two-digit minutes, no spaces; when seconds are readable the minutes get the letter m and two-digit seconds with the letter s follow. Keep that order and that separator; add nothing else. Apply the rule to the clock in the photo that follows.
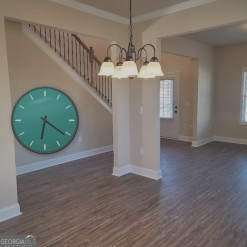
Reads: 6h21
